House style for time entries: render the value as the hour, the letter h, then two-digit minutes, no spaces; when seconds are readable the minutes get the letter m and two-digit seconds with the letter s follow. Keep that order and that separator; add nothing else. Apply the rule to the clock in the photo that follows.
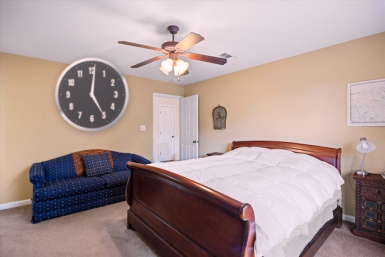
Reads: 5h01
